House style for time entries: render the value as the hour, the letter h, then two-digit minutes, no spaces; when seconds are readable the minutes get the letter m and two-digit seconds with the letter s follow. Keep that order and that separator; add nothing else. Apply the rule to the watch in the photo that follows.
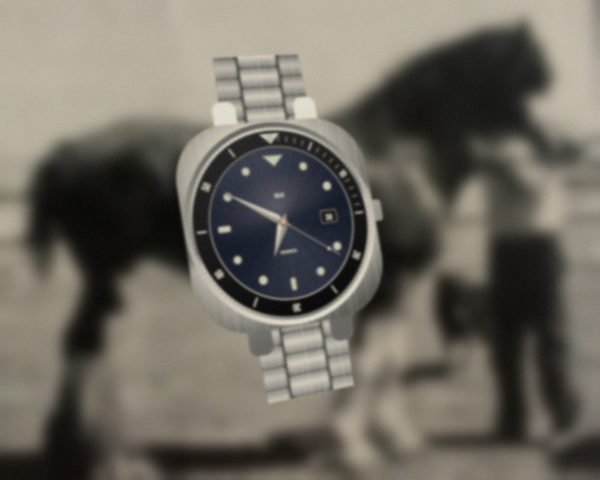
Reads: 6h50m21s
